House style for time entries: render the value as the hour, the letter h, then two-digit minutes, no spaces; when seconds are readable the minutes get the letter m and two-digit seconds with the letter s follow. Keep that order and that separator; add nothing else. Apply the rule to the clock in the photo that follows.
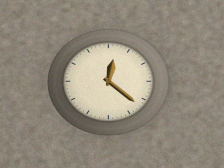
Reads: 12h22
